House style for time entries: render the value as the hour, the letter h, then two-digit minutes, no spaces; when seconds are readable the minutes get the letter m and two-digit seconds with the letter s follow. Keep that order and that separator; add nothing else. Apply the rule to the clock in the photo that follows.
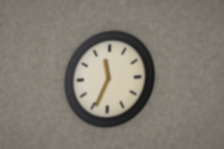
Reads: 11h34
